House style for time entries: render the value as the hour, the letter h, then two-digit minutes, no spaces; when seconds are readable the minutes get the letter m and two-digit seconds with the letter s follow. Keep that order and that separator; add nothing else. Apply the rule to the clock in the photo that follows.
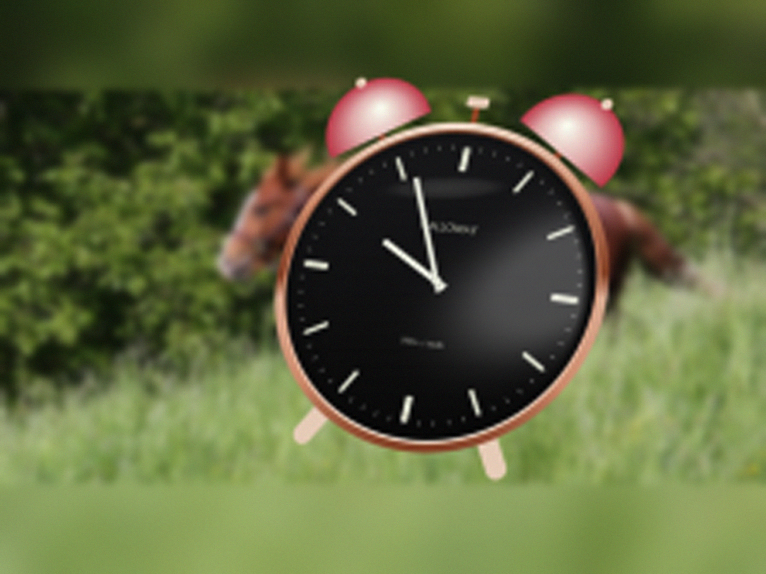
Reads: 9h56
